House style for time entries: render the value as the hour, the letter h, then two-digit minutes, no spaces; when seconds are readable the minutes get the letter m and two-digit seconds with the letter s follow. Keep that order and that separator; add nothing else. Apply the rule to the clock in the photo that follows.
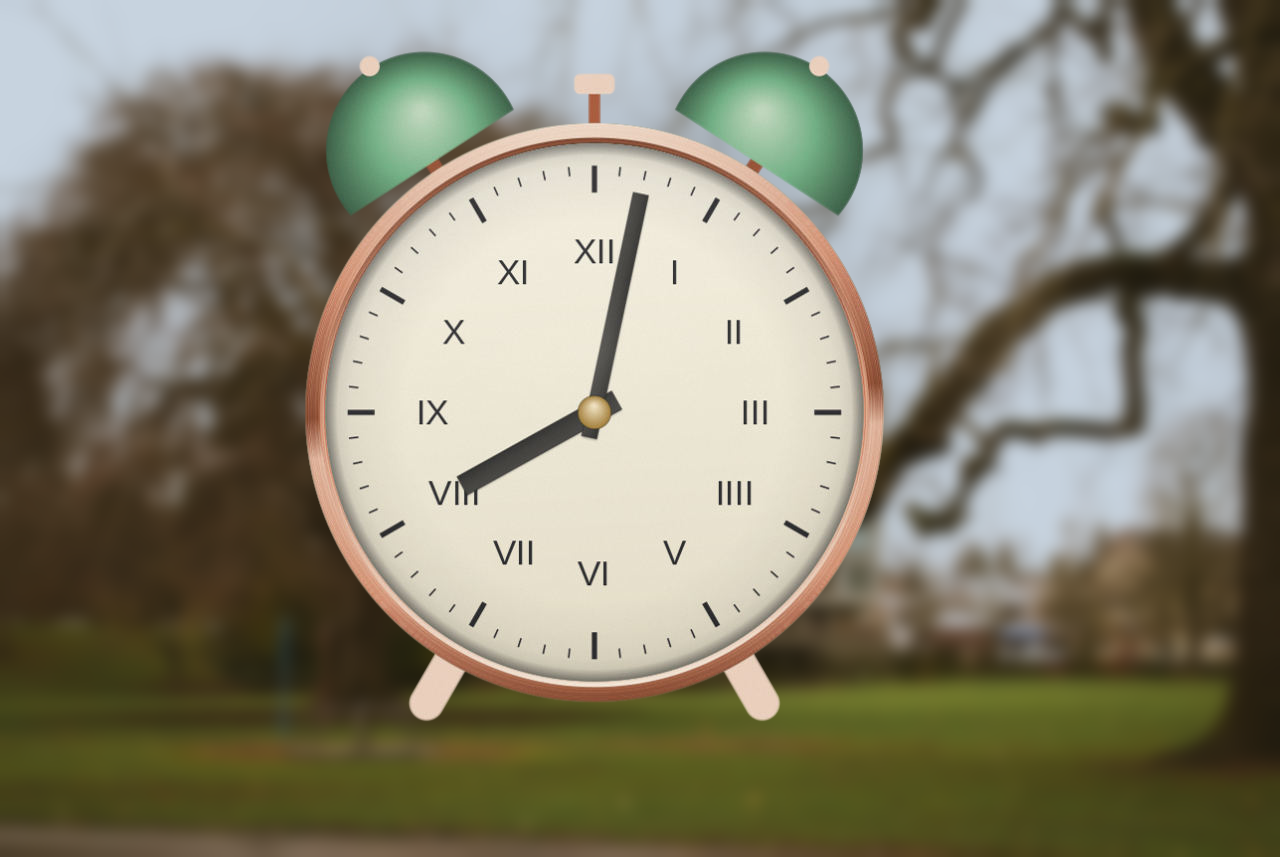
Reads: 8h02
